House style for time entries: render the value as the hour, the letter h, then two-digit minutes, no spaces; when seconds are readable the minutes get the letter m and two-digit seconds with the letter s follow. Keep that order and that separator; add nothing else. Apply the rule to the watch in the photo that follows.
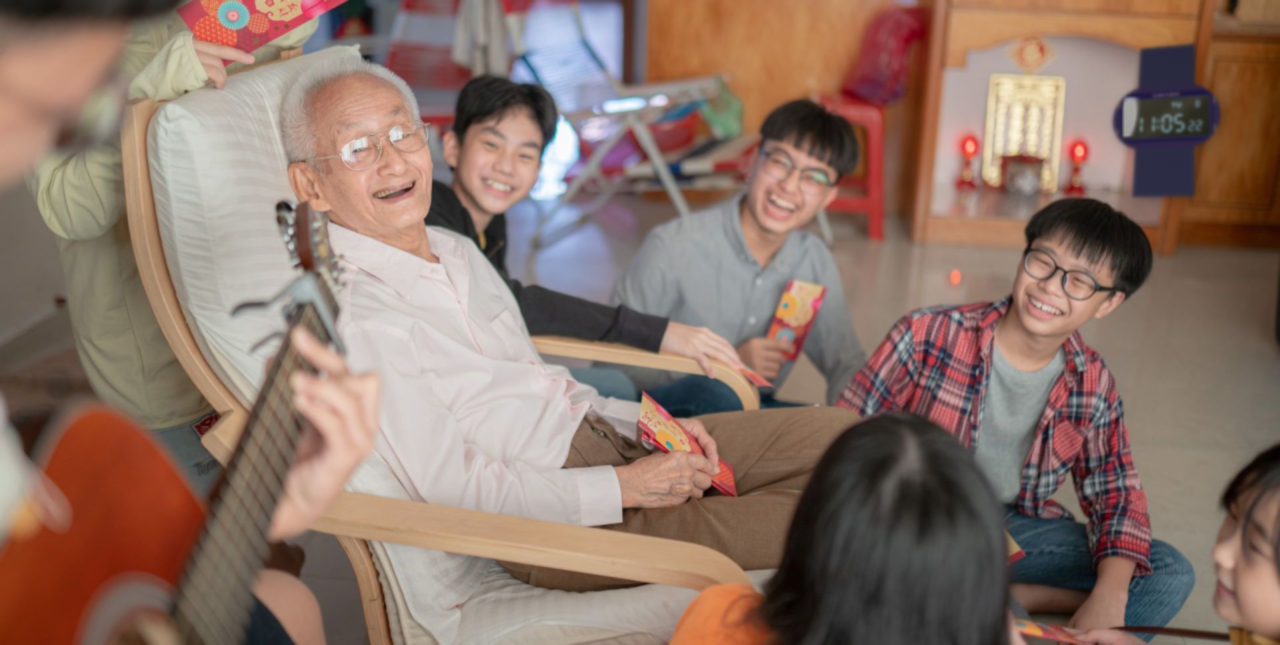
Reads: 11h05
